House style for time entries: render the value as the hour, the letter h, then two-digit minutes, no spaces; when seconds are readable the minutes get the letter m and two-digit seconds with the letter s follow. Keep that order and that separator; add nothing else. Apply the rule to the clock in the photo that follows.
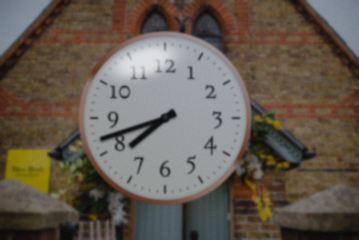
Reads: 7h42
